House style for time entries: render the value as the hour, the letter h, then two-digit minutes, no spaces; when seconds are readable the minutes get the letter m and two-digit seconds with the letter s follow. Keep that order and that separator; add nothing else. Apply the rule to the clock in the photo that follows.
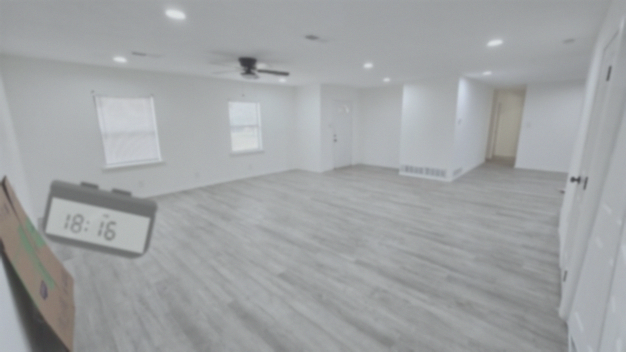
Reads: 18h16
